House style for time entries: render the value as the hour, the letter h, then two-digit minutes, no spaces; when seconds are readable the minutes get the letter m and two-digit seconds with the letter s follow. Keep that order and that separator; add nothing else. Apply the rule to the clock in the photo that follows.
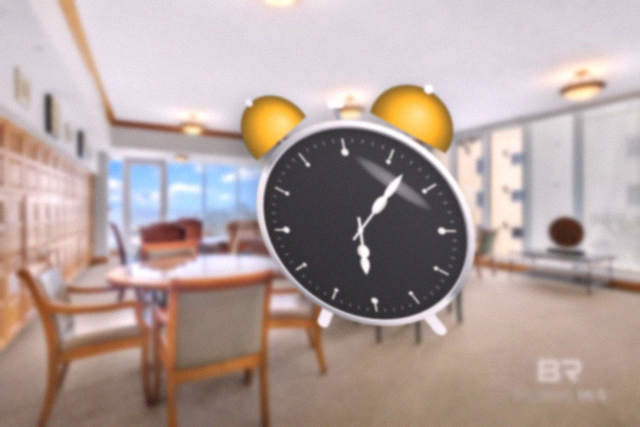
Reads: 6h07
